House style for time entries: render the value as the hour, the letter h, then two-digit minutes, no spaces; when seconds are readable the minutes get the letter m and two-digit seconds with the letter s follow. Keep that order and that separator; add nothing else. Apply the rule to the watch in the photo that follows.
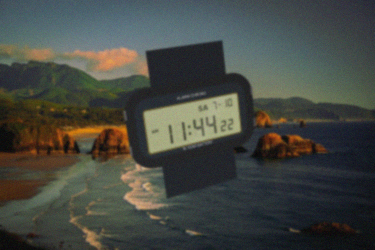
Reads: 11h44m22s
